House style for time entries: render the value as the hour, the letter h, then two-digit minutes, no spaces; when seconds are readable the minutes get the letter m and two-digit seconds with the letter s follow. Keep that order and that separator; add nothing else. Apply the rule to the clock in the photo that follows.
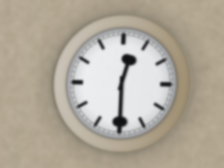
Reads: 12h30
